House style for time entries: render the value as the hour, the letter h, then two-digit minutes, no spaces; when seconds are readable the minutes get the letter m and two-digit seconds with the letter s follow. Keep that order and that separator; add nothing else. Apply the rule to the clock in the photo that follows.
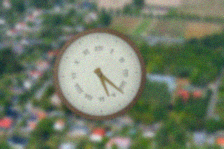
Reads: 5h22
